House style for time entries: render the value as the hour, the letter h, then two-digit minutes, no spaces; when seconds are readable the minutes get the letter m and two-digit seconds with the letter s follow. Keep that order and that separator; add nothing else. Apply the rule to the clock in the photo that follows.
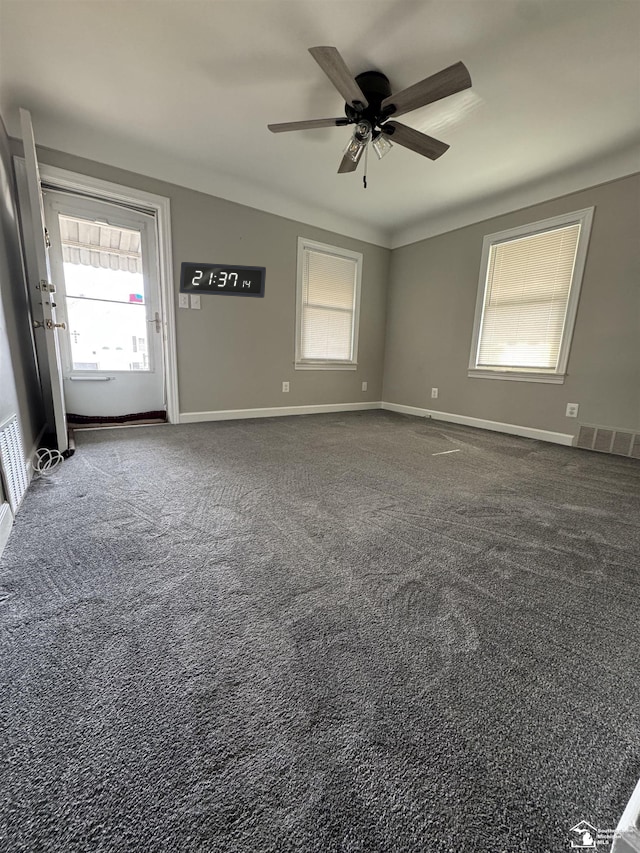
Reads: 21h37m14s
